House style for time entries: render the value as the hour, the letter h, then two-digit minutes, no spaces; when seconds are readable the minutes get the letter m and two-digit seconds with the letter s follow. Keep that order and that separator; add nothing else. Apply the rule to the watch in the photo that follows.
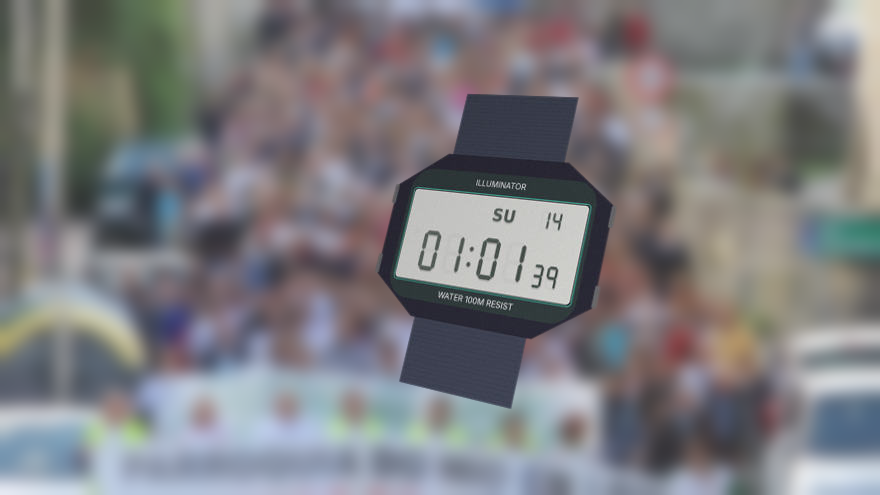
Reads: 1h01m39s
